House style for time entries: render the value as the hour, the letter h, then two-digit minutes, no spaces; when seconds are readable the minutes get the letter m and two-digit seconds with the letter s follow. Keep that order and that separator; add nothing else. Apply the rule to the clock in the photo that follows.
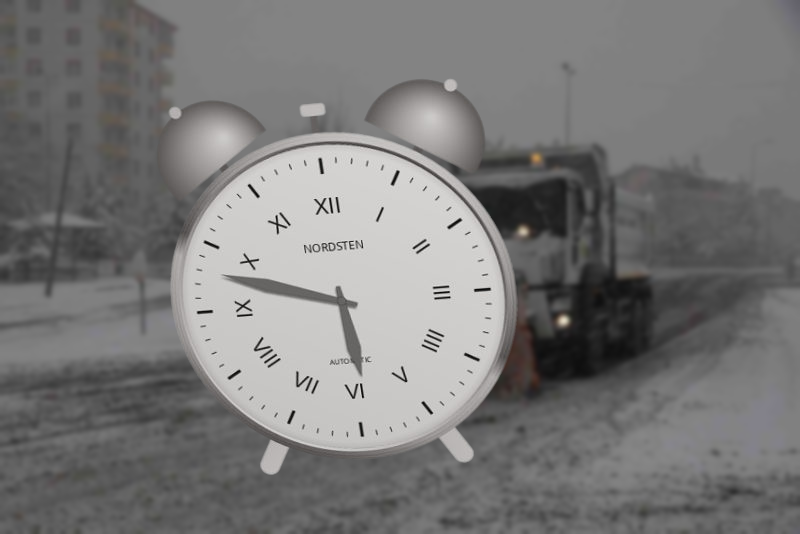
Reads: 5h48
